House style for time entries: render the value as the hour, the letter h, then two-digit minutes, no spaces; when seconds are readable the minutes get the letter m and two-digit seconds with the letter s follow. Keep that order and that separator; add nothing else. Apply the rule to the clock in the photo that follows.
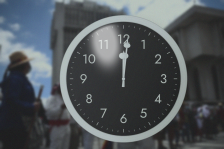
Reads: 12h01
